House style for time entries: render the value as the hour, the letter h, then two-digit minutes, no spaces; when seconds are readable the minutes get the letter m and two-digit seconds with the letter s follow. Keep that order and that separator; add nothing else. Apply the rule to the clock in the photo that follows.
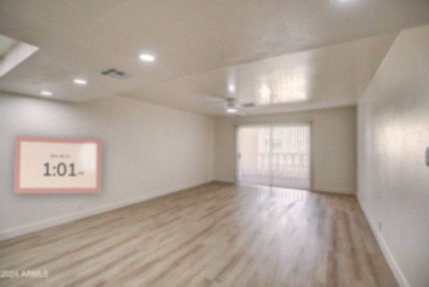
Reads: 1h01
